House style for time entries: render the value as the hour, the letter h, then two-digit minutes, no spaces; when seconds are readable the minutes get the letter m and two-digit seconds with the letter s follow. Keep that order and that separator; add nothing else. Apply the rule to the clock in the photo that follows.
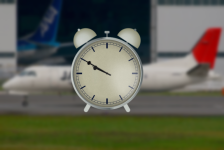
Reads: 9h50
